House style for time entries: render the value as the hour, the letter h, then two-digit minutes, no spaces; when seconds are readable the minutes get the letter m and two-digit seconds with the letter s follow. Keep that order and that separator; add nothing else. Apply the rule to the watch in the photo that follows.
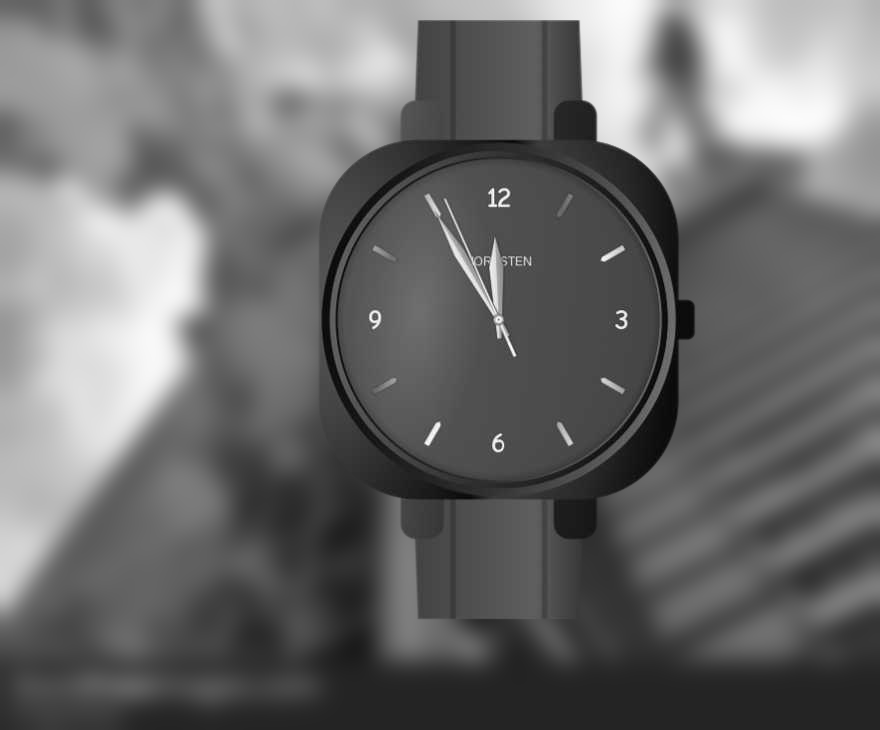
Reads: 11h54m56s
